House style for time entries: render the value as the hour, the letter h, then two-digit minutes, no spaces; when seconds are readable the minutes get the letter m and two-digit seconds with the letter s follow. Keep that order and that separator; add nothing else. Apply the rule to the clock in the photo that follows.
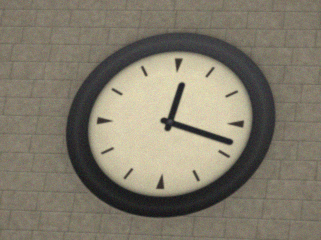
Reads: 12h18
